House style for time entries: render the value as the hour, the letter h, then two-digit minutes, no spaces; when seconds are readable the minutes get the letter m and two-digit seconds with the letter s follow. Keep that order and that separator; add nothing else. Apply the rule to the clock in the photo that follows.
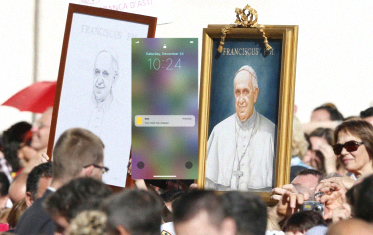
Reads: 10h24
